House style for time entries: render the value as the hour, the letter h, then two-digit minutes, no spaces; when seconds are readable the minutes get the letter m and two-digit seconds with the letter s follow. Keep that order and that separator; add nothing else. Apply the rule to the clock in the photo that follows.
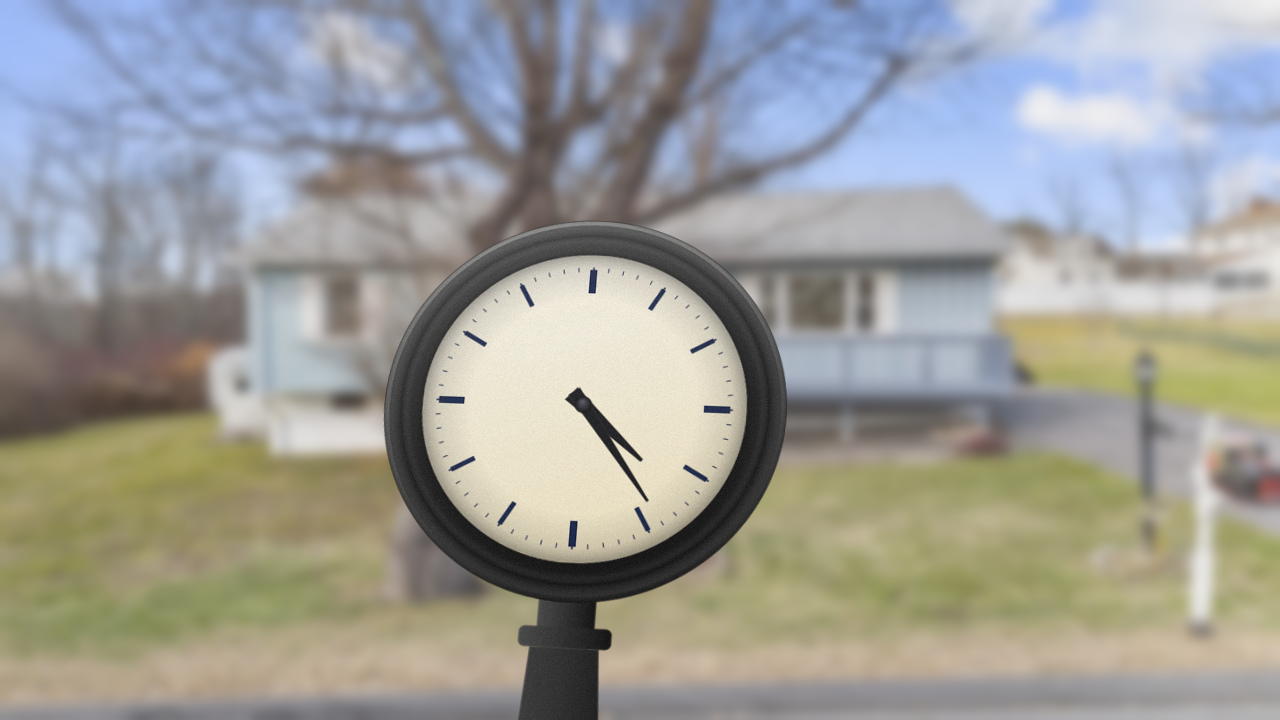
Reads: 4h24
